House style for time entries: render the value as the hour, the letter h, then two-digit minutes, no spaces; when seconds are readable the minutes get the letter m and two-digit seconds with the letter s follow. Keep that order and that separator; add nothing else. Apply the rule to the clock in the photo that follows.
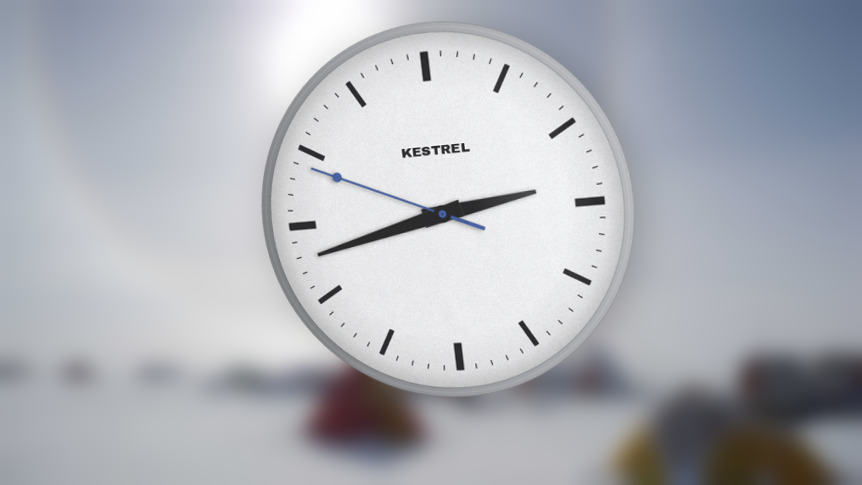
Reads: 2h42m49s
